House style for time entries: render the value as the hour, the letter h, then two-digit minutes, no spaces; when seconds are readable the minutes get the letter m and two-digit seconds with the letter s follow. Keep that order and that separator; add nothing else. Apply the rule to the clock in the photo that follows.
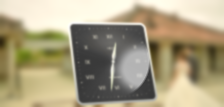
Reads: 12h32
